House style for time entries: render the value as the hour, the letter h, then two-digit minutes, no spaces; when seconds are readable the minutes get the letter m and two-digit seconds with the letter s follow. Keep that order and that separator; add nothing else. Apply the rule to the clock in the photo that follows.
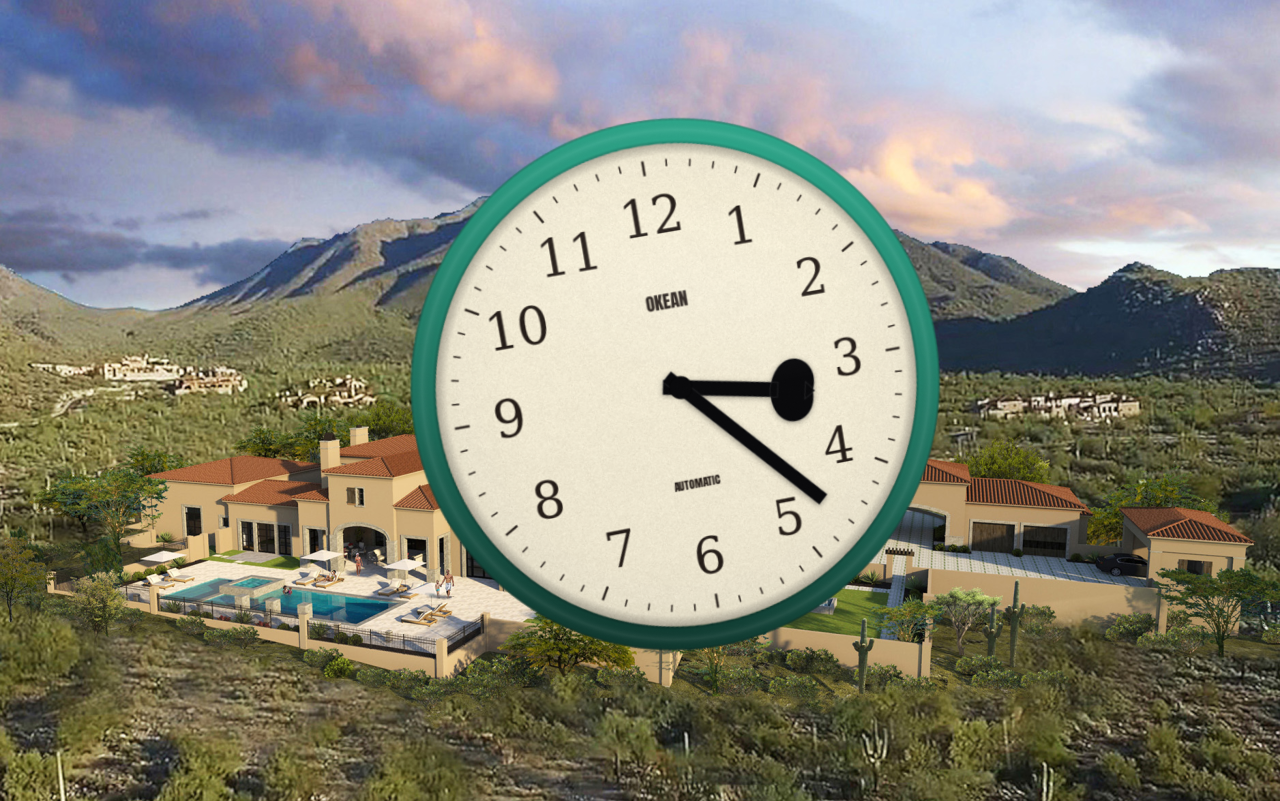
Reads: 3h23
